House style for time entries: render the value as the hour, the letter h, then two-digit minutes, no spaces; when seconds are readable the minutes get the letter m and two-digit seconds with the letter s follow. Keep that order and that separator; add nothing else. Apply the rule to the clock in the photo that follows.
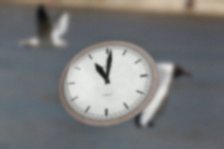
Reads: 11h01
